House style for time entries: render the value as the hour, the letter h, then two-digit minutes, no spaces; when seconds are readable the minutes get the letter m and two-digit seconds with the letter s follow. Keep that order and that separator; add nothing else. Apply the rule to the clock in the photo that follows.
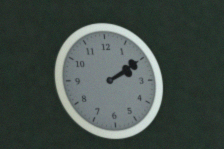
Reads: 2h10
